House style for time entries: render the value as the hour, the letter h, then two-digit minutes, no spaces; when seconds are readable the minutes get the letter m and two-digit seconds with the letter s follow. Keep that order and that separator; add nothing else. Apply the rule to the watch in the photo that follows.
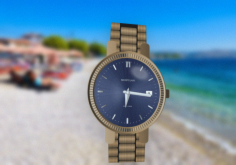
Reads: 6h16
